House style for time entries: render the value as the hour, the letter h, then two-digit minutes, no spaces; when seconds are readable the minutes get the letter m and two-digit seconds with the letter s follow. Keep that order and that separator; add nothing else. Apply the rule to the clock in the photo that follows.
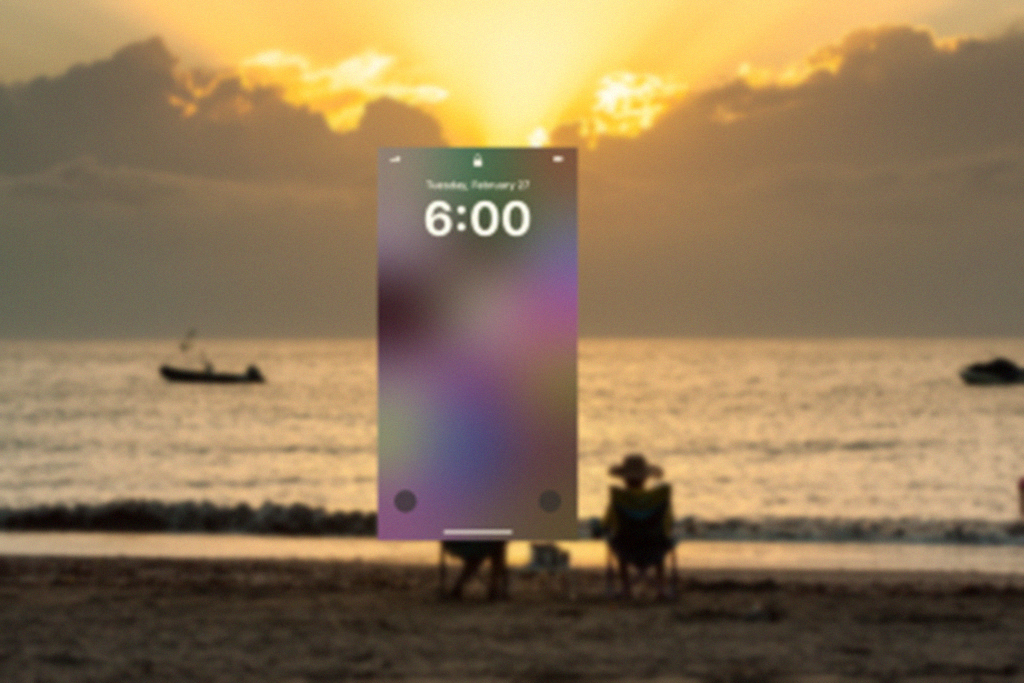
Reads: 6h00
